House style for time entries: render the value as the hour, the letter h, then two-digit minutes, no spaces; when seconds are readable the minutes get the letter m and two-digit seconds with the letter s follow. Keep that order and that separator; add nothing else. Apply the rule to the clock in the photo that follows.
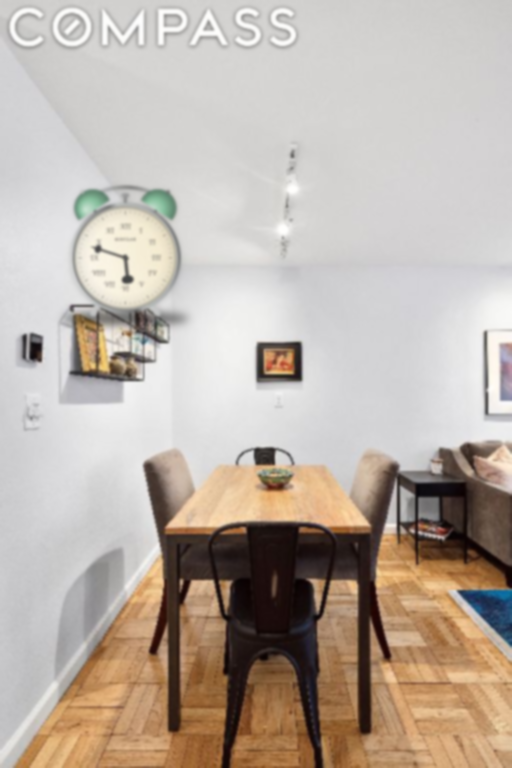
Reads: 5h48
